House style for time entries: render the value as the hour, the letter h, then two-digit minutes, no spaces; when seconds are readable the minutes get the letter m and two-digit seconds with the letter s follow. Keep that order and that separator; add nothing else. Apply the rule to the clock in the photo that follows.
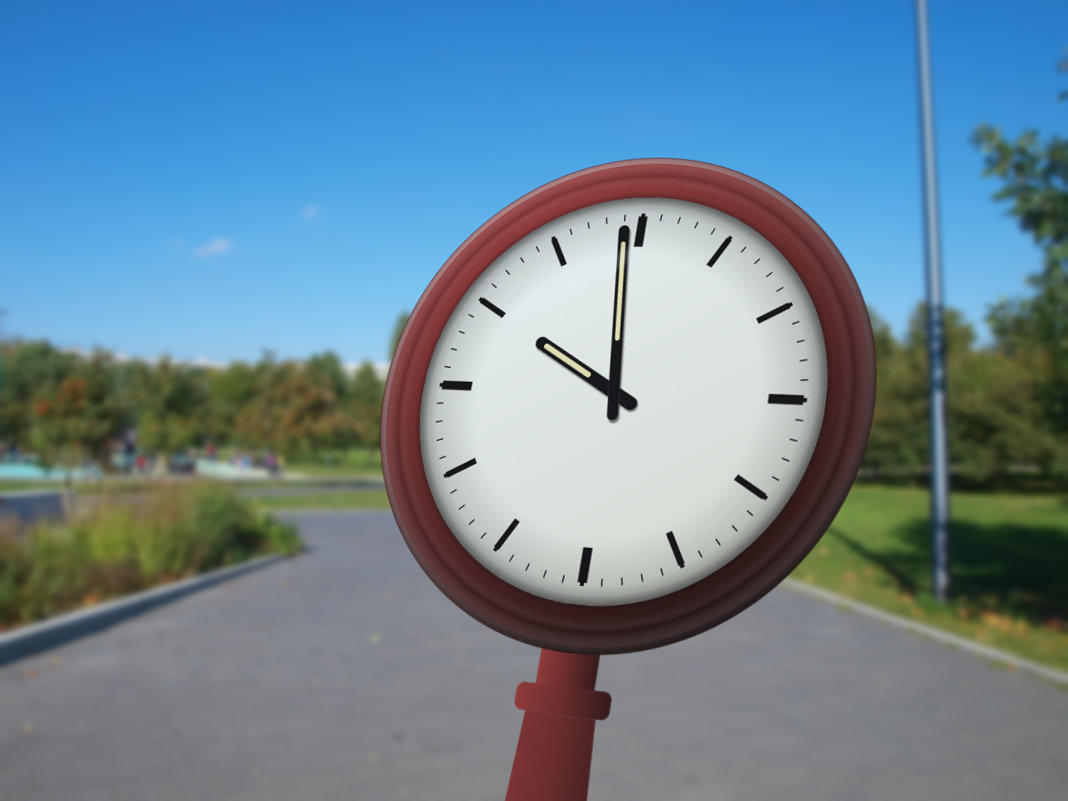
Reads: 9h59
